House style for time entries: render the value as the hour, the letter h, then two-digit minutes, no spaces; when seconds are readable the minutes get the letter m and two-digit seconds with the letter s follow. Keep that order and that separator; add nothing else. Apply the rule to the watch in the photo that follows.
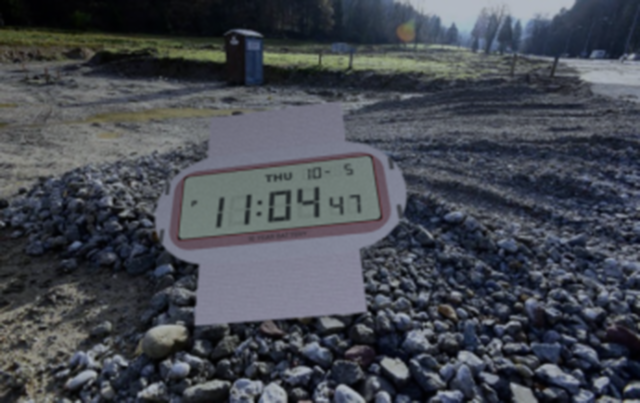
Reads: 11h04m47s
